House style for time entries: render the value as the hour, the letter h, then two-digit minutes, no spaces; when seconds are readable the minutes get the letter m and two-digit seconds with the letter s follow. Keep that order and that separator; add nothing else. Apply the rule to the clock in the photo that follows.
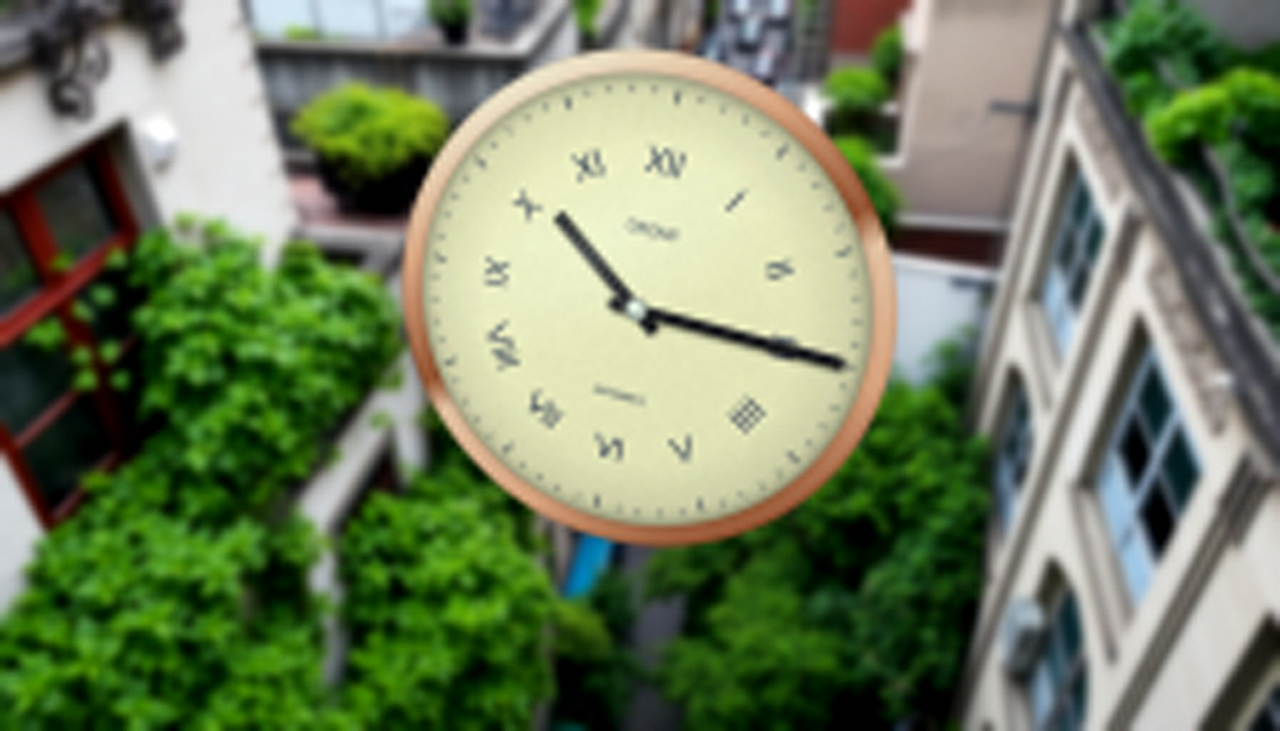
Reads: 10h15
